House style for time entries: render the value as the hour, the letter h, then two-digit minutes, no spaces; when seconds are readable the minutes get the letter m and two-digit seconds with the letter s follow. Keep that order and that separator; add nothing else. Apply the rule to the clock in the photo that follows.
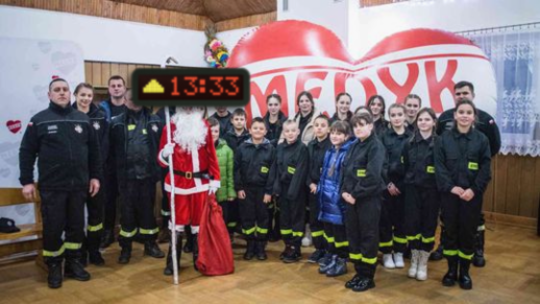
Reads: 13h33
